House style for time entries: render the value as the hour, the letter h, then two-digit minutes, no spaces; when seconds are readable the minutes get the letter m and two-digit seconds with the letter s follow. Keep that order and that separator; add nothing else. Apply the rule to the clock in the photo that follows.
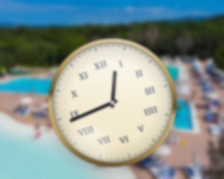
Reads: 12h44
